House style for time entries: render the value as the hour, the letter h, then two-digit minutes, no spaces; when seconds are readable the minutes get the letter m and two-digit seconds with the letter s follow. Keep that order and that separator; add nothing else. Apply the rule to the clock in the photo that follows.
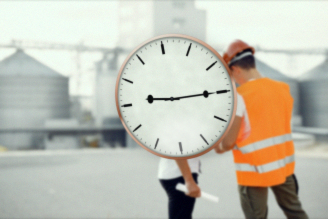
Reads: 9h15
